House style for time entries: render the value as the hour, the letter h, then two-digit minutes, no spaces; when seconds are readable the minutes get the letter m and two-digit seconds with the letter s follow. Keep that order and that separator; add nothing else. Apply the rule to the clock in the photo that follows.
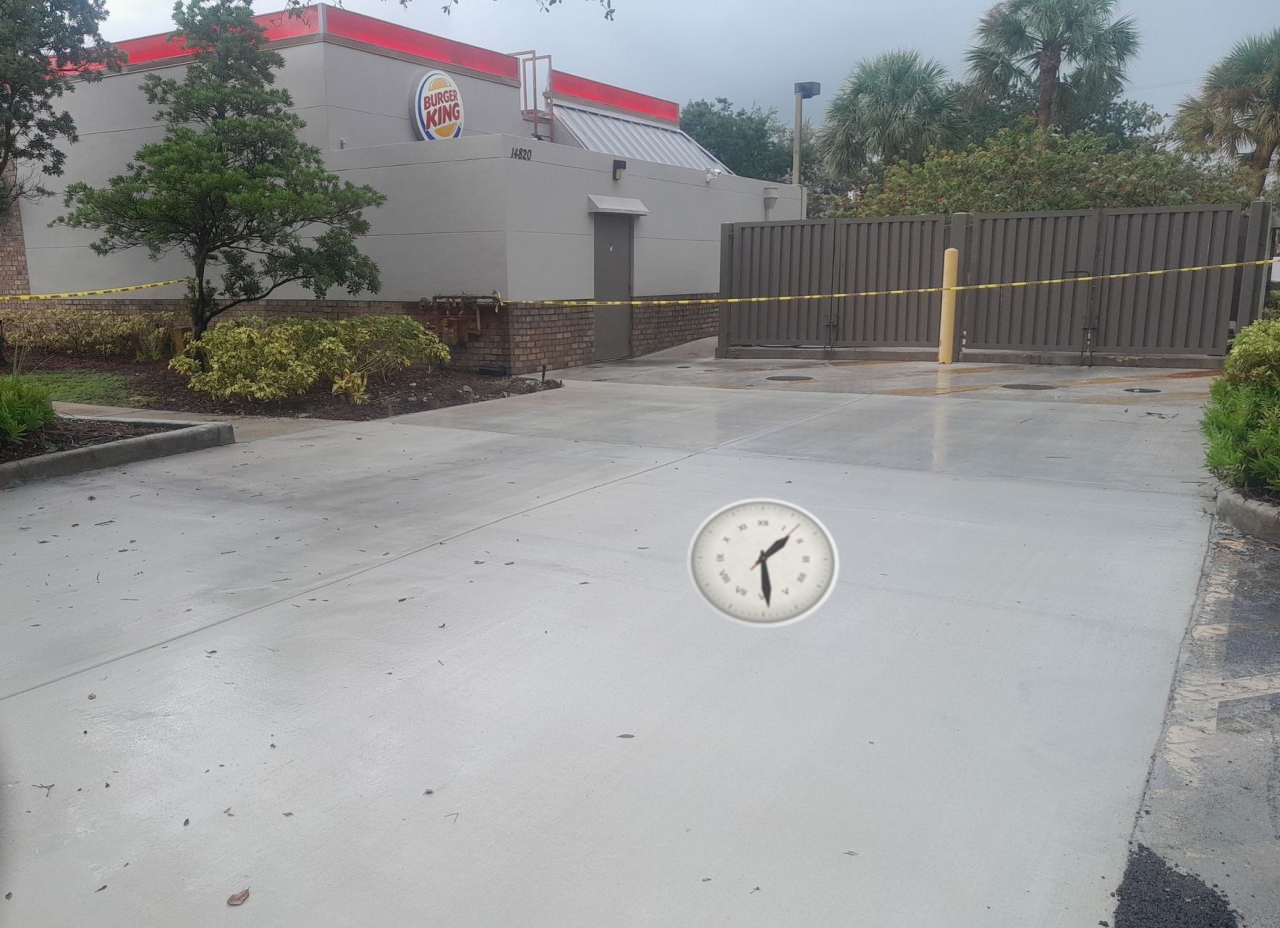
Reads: 1h29m07s
